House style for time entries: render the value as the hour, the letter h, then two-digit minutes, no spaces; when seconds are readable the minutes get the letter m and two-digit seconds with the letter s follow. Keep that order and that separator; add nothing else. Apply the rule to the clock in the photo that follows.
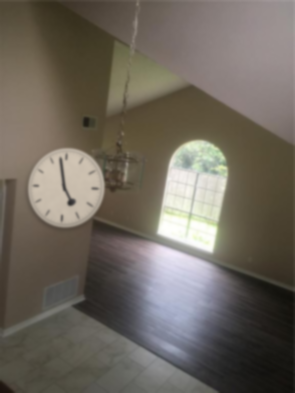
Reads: 4h58
